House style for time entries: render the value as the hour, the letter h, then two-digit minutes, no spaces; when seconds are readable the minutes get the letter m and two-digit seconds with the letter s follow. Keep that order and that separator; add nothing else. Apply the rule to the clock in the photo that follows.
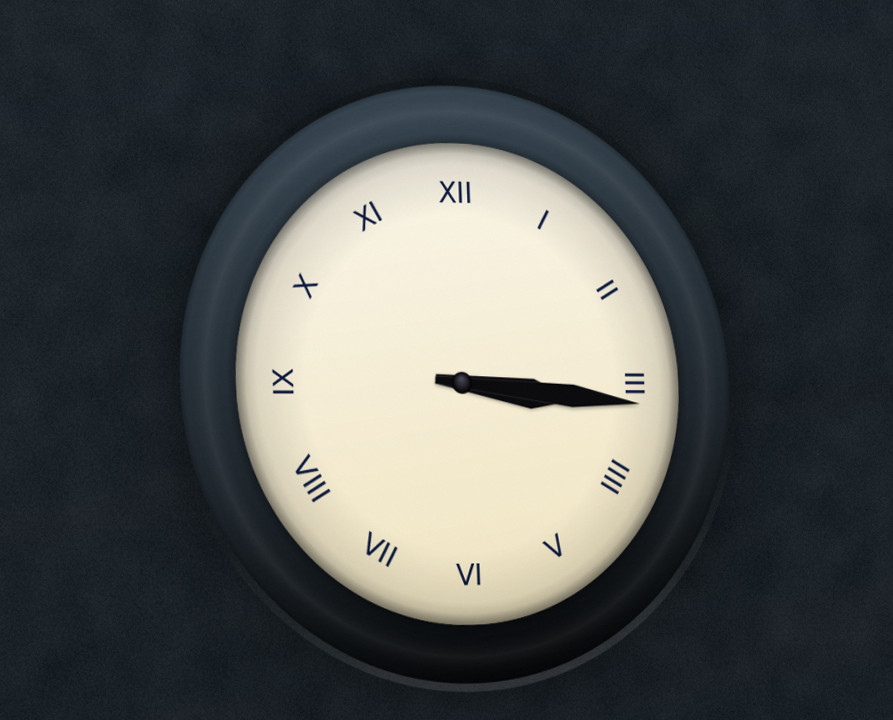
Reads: 3h16
